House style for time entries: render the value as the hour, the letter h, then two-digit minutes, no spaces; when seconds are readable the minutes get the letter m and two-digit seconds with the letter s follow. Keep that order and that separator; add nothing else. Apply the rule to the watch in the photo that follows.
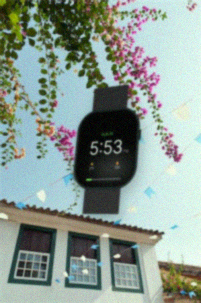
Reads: 5h53
